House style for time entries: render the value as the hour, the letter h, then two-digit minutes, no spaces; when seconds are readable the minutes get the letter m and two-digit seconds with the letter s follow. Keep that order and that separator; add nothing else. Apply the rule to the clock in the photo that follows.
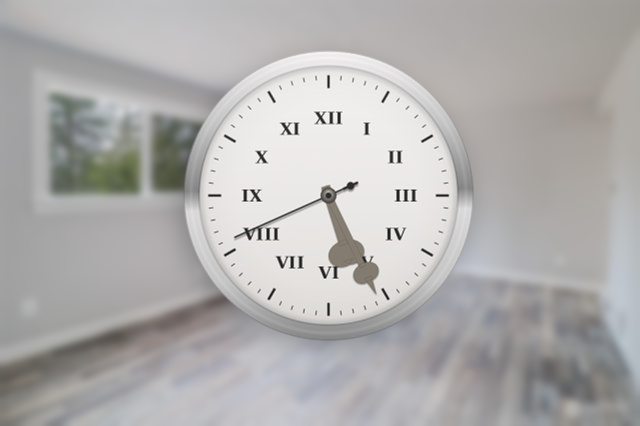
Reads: 5h25m41s
